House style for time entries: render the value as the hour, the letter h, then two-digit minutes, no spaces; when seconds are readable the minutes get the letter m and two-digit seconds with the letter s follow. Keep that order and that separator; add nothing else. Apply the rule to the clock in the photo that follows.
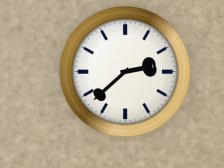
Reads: 2h38
